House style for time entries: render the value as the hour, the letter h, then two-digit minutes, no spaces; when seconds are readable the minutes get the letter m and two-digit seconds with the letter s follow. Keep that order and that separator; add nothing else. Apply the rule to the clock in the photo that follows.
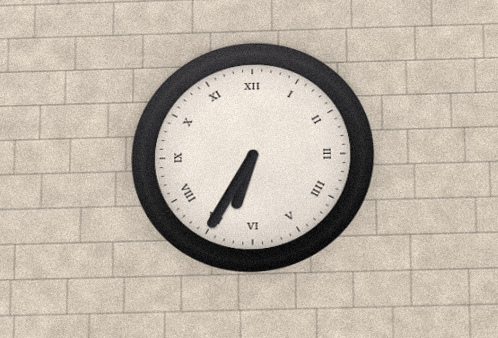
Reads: 6h35
